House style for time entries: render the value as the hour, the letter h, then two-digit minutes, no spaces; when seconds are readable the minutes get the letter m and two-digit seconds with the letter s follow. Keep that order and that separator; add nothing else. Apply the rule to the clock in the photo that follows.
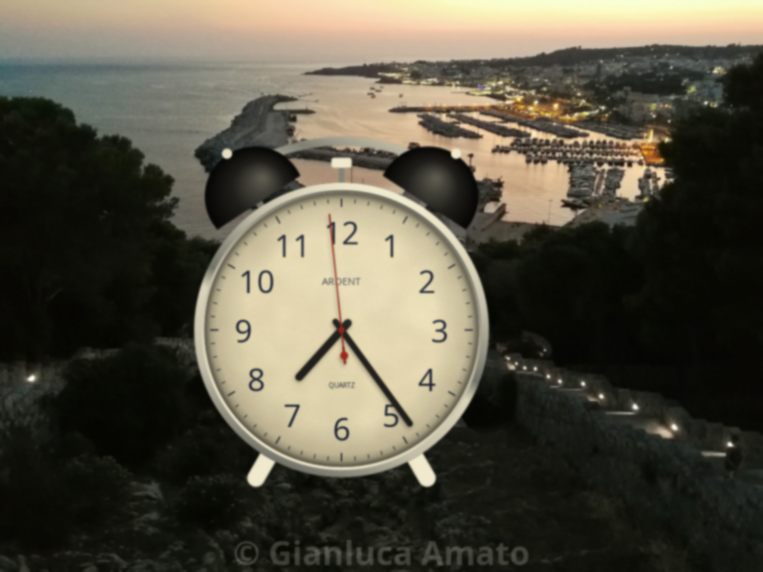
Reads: 7h23m59s
